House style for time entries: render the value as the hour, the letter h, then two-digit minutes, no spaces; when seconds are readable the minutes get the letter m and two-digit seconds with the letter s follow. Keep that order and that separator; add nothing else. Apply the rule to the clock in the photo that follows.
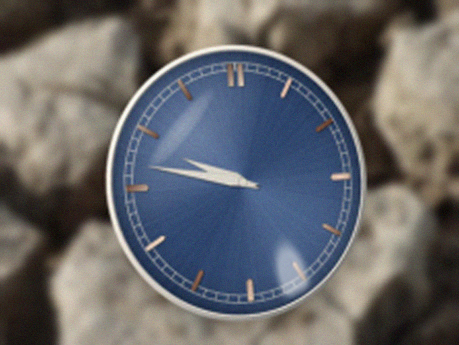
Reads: 9h47
